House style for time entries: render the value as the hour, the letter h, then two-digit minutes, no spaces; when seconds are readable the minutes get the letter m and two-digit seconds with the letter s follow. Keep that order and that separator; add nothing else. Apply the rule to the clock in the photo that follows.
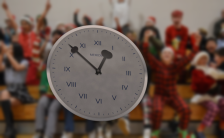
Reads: 12h52
